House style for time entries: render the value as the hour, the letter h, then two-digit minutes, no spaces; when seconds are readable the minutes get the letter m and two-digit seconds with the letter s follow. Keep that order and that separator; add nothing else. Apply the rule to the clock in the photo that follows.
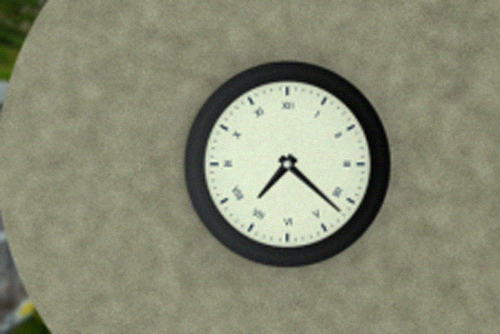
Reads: 7h22
